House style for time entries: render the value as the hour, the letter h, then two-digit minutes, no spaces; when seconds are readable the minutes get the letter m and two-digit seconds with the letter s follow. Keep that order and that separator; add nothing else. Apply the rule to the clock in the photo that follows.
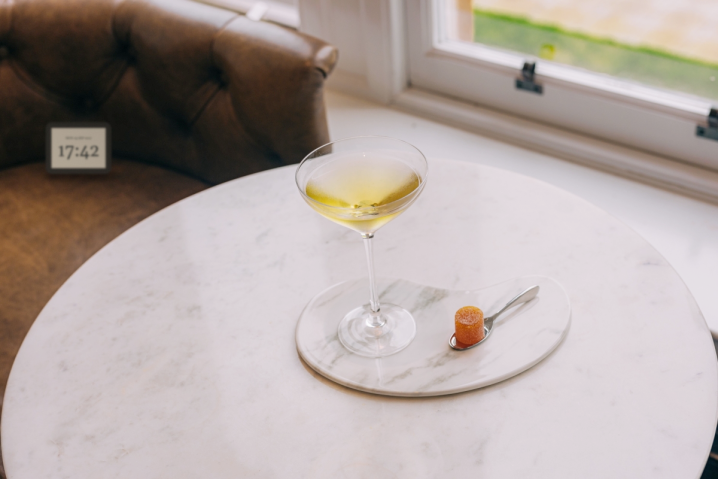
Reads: 17h42
